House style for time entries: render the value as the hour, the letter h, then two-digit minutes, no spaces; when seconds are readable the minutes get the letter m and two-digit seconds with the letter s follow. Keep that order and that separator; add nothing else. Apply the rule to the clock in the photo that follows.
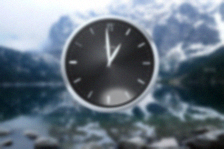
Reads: 12h59
